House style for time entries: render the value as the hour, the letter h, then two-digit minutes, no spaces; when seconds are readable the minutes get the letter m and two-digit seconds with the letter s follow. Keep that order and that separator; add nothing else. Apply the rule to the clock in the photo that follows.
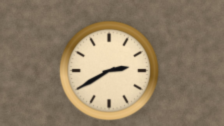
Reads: 2h40
